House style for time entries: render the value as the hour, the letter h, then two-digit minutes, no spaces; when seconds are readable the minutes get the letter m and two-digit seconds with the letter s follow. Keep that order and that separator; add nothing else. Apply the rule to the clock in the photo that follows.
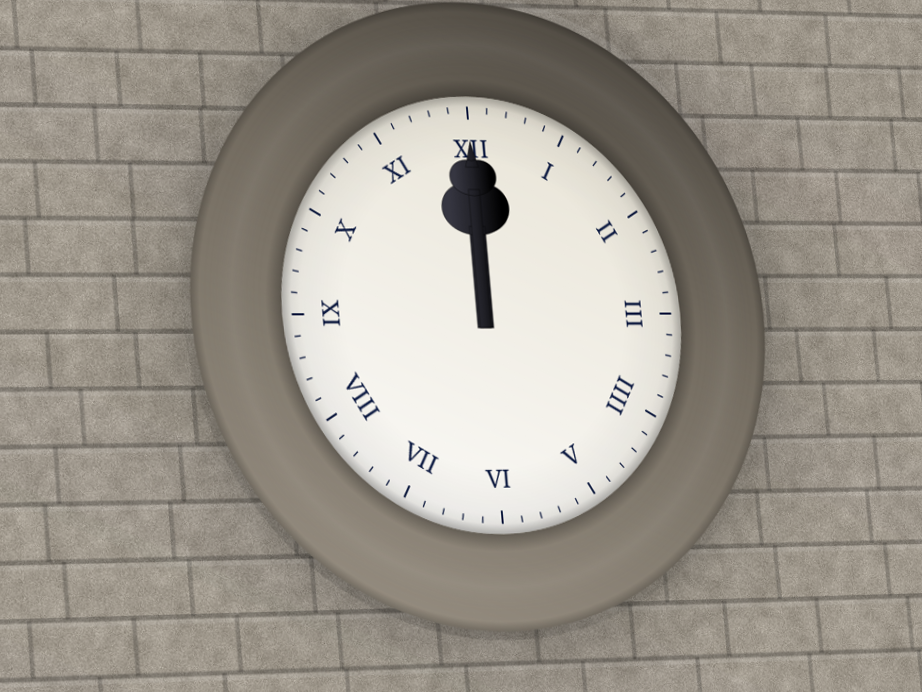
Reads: 12h00
